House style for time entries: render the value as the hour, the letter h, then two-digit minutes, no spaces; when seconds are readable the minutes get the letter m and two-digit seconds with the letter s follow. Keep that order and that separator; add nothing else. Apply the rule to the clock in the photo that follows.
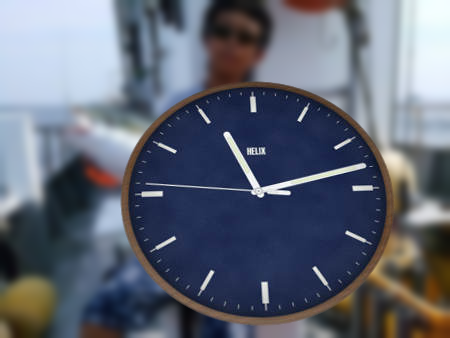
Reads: 11h12m46s
